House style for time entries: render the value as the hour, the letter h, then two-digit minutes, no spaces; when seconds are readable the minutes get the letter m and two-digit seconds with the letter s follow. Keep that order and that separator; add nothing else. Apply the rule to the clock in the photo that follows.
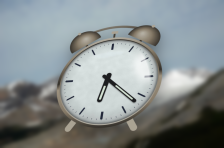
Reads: 6h22
